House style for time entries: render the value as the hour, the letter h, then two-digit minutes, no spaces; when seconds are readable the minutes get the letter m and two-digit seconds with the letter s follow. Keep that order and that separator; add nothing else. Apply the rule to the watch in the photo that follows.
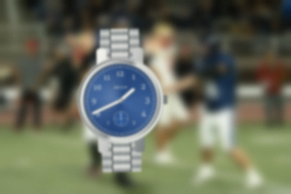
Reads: 1h41
